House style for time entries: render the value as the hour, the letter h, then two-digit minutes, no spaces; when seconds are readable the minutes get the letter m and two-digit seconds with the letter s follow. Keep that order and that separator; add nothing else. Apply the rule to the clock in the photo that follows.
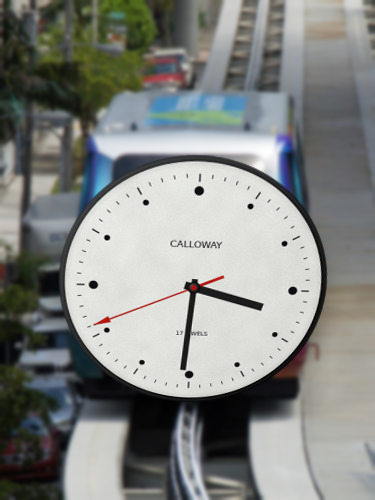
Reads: 3h30m41s
